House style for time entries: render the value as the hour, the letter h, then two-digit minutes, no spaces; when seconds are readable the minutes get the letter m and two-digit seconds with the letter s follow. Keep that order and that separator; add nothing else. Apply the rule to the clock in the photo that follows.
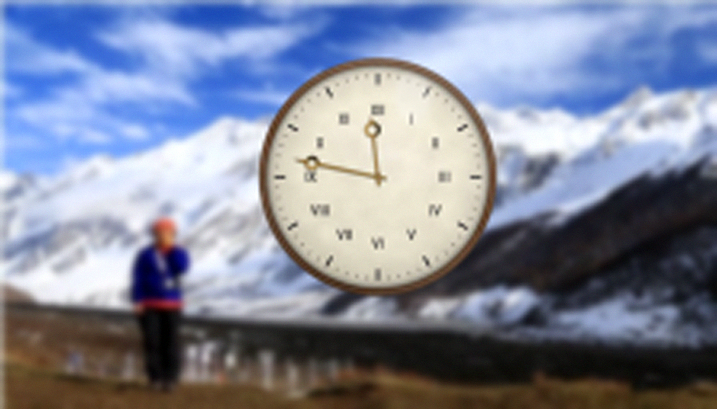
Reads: 11h47
